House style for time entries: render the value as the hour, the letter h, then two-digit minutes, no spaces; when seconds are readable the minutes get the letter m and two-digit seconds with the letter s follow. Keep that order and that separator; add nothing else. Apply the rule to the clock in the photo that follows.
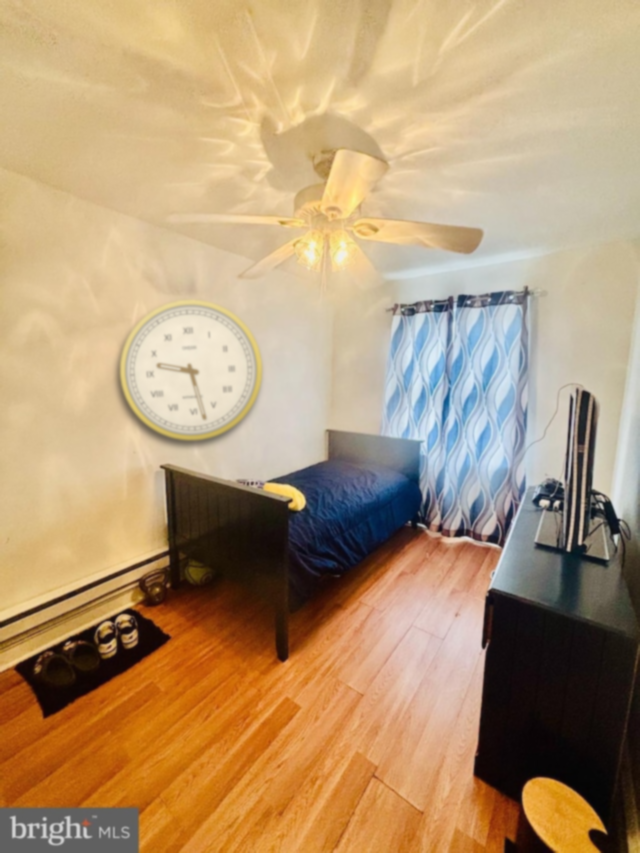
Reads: 9h28
